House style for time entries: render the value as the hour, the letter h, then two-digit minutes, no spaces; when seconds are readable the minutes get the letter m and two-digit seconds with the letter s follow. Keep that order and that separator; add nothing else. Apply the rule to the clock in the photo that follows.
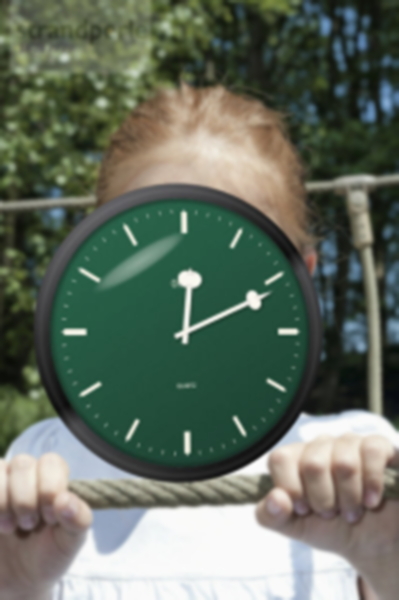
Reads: 12h11
